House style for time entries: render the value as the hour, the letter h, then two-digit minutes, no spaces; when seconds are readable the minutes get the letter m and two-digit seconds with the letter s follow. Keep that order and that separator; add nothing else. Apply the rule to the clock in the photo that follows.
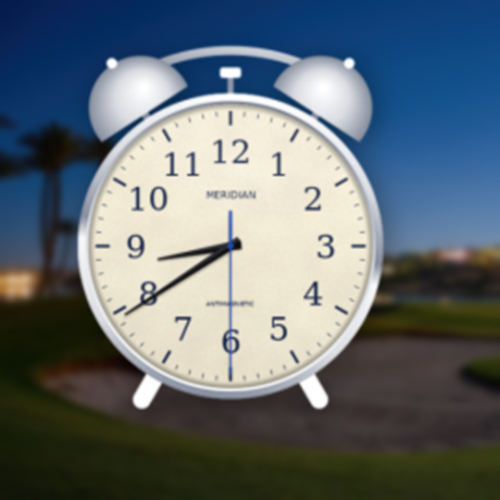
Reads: 8h39m30s
